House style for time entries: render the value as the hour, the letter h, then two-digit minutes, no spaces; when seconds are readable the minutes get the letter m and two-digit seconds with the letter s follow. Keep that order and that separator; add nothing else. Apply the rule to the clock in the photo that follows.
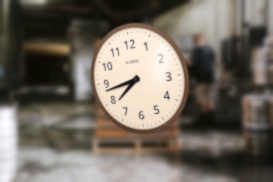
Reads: 7h43
